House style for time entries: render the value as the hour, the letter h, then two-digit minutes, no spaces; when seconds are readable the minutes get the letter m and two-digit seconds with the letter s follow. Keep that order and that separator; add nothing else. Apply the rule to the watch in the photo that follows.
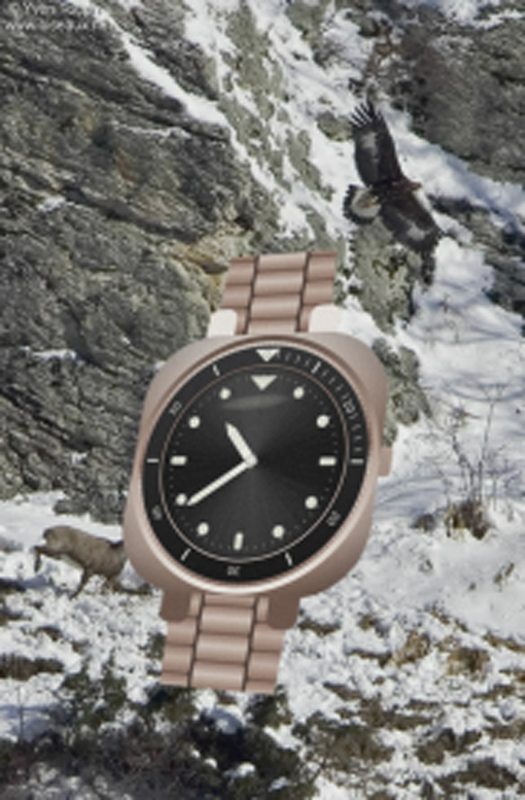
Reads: 10h39
